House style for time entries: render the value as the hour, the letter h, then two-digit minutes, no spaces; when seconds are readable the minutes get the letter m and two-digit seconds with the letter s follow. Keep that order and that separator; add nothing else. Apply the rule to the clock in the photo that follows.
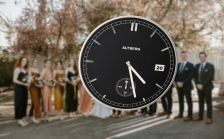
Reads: 4h27
